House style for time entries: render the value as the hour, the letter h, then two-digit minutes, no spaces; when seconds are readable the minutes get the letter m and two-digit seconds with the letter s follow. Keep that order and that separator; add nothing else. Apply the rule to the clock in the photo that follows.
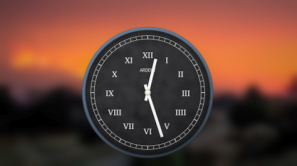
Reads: 12h27
